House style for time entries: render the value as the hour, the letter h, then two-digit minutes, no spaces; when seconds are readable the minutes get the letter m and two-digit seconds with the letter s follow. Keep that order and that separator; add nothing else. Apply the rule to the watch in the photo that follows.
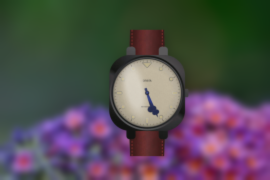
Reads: 5h26
